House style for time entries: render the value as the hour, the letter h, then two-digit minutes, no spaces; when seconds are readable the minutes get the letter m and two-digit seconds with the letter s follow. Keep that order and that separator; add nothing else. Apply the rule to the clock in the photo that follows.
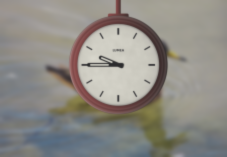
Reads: 9h45
